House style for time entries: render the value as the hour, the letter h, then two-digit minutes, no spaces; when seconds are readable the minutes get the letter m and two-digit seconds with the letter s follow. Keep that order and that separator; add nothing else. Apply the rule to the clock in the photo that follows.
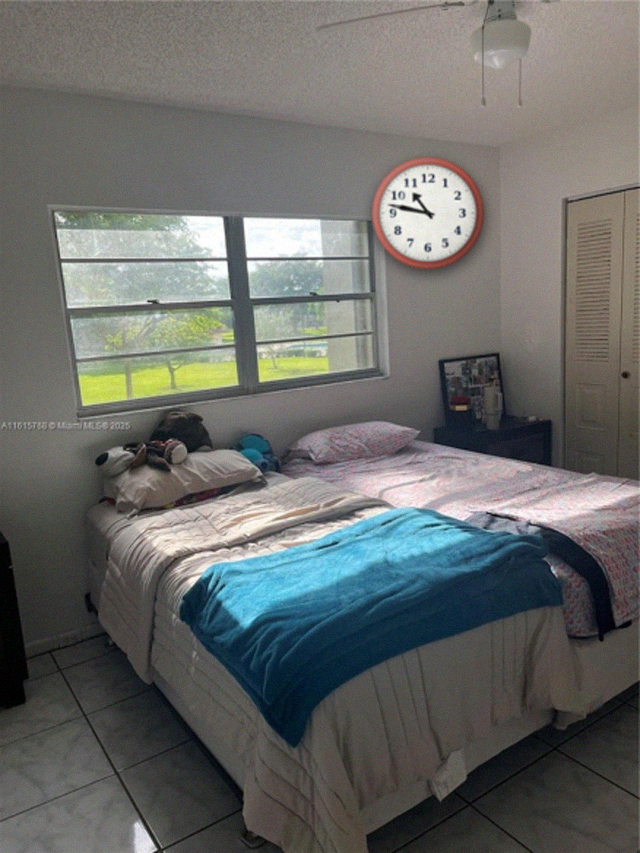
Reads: 10h47
